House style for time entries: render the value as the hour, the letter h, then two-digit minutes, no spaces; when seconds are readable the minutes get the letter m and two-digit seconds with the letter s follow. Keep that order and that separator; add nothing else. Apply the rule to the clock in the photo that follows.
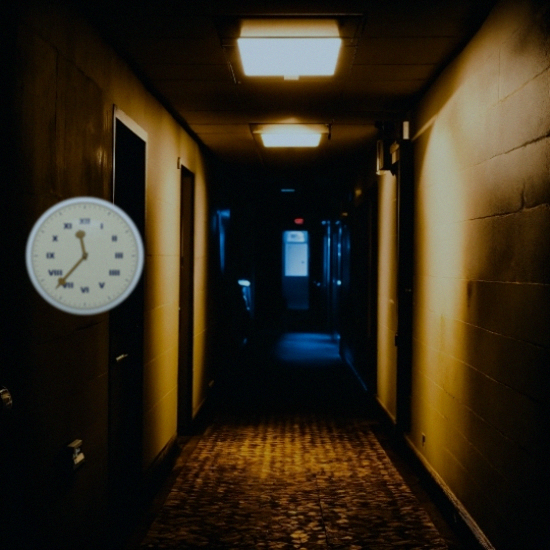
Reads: 11h37
